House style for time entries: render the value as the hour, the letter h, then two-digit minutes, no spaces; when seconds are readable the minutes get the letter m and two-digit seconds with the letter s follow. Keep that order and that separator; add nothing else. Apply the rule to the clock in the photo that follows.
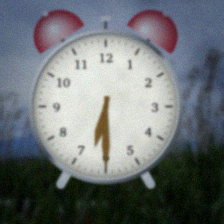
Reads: 6h30
